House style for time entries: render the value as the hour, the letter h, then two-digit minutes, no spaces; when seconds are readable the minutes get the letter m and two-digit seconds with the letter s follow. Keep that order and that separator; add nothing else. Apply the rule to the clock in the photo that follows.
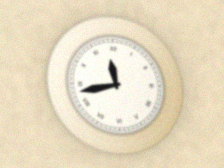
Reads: 11h43
